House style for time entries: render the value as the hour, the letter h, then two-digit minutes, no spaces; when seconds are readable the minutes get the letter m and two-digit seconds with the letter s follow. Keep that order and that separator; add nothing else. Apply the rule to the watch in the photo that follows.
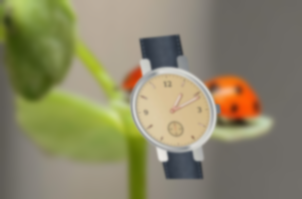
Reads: 1h11
